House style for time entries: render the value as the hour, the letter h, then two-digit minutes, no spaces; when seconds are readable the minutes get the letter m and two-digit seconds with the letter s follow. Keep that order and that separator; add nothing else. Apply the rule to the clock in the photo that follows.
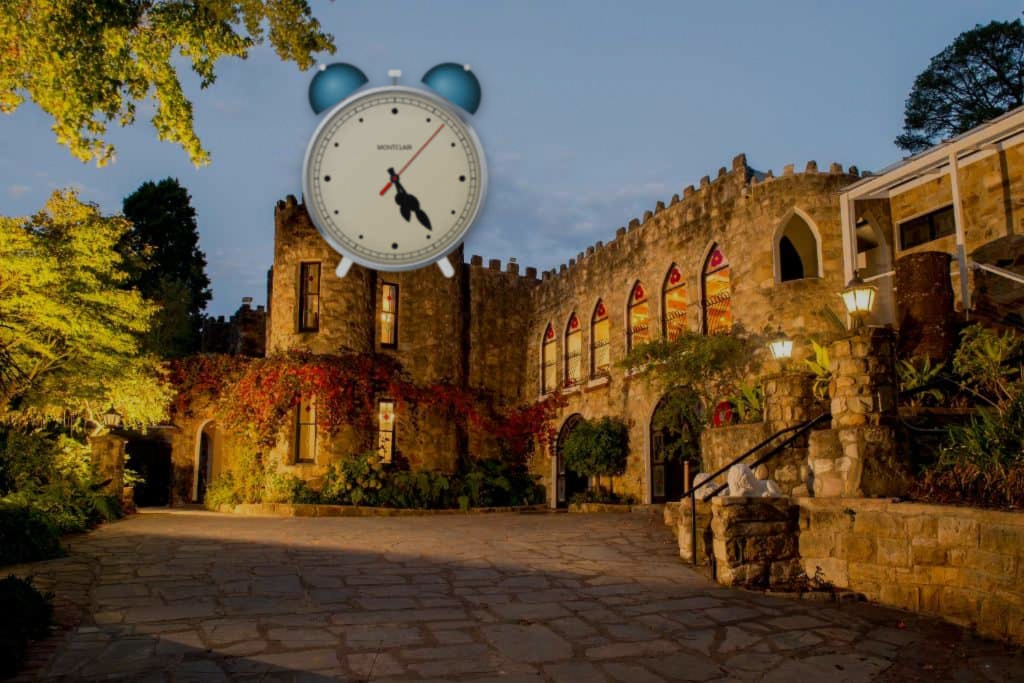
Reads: 5h24m07s
